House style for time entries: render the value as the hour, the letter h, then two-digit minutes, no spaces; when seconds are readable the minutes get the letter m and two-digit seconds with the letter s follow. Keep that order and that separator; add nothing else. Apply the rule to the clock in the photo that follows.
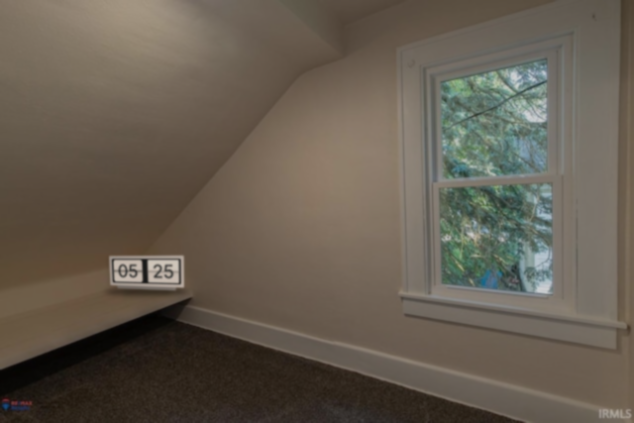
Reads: 5h25
